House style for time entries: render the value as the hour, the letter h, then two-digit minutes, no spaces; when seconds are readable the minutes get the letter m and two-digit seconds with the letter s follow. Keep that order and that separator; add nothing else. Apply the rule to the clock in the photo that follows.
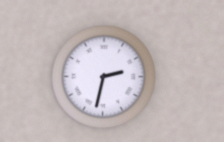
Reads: 2h32
